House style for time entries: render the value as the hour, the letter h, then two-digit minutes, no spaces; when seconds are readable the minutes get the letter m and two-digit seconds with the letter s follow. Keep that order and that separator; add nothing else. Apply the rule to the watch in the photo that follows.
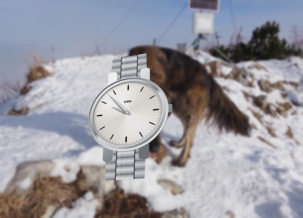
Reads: 9h53
